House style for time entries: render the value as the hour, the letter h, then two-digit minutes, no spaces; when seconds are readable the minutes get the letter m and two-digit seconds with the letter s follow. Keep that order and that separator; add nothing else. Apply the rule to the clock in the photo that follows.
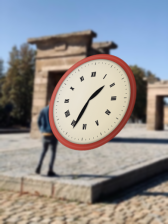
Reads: 1h34
